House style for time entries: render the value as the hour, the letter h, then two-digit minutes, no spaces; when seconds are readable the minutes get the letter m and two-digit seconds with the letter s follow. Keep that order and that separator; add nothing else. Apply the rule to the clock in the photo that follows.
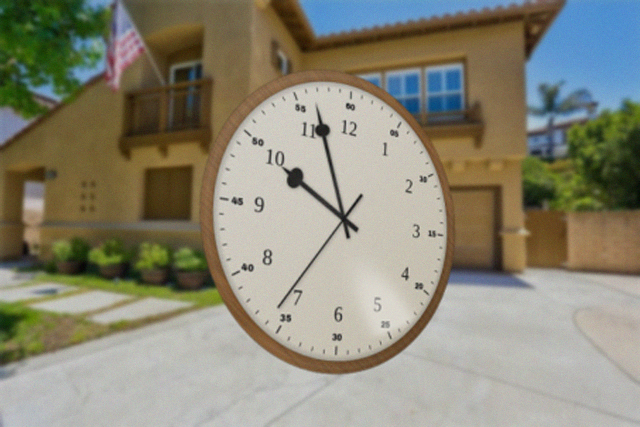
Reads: 9h56m36s
